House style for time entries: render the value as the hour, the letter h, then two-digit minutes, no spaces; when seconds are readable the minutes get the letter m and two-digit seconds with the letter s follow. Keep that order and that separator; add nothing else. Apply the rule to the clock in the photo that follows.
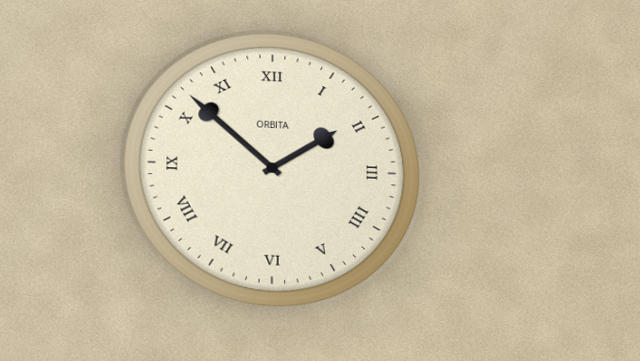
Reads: 1h52
